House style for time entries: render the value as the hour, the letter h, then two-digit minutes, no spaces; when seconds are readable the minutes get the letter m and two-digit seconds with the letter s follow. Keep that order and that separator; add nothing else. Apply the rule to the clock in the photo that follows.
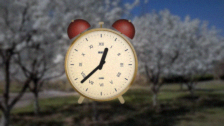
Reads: 12h38
